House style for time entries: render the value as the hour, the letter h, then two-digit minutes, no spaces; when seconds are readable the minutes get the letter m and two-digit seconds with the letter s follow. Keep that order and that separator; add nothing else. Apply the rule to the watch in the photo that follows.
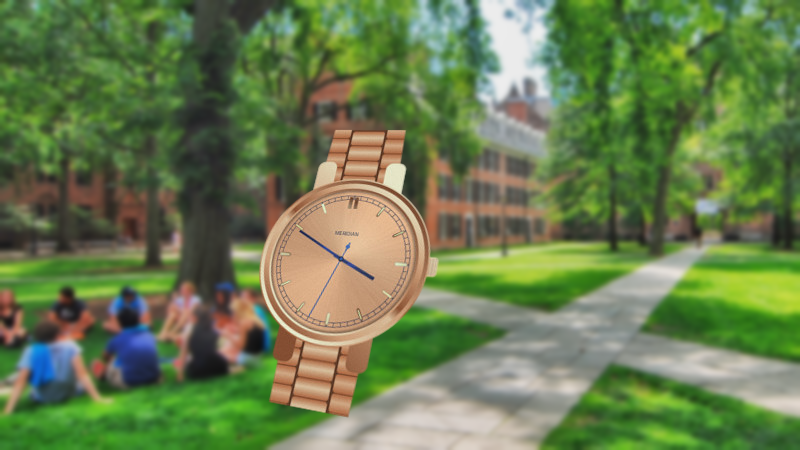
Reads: 3h49m33s
